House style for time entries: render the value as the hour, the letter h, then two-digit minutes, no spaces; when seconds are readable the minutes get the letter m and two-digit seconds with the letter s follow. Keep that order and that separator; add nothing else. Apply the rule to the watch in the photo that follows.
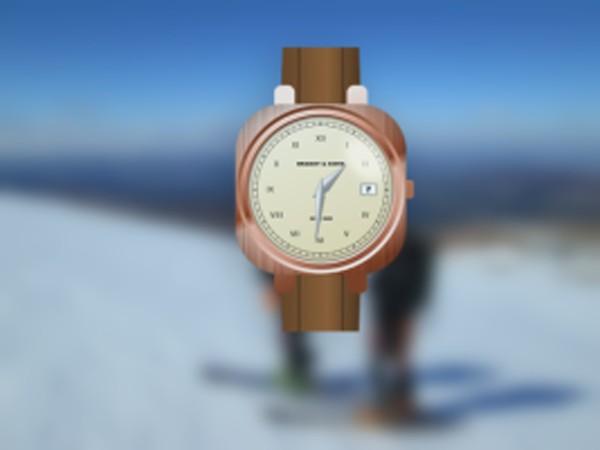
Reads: 1h31
